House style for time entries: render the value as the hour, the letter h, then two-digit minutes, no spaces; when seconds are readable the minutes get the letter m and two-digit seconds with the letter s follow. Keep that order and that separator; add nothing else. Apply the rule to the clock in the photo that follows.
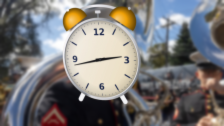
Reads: 2h43
